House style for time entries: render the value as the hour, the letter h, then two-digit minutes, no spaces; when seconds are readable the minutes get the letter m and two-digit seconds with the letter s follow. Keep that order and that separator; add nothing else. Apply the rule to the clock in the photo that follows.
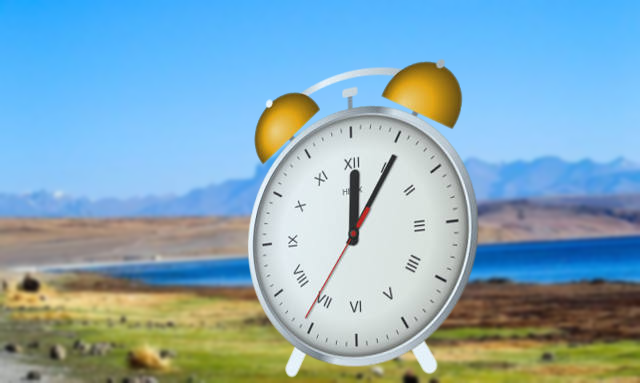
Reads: 12h05m36s
